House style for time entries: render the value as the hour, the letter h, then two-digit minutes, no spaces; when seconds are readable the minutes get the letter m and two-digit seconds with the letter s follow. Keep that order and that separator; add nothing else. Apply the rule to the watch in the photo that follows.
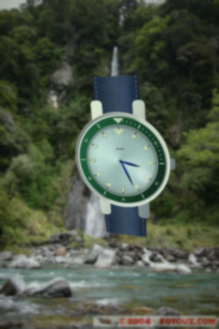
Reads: 3h26
